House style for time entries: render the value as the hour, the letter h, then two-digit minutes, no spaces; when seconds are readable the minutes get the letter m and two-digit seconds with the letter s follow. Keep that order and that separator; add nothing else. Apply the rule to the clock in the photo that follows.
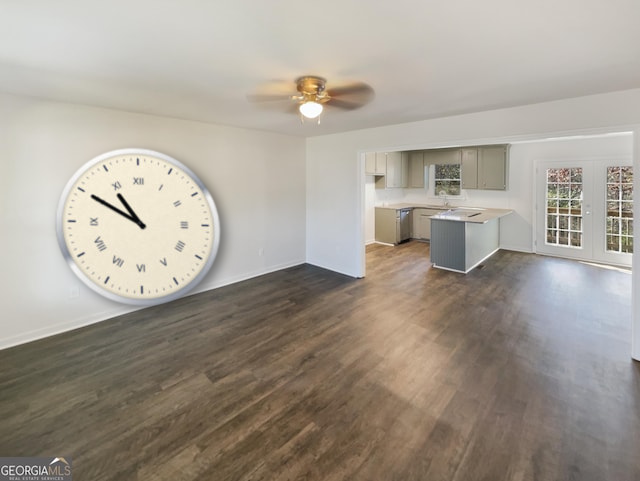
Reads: 10h50
